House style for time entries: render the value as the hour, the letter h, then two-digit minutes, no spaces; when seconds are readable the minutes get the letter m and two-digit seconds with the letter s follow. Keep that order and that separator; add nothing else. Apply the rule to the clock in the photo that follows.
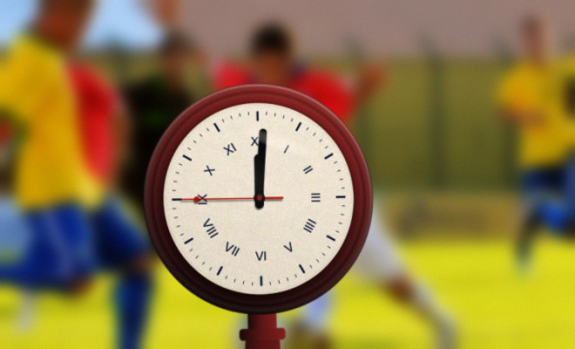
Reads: 12h00m45s
